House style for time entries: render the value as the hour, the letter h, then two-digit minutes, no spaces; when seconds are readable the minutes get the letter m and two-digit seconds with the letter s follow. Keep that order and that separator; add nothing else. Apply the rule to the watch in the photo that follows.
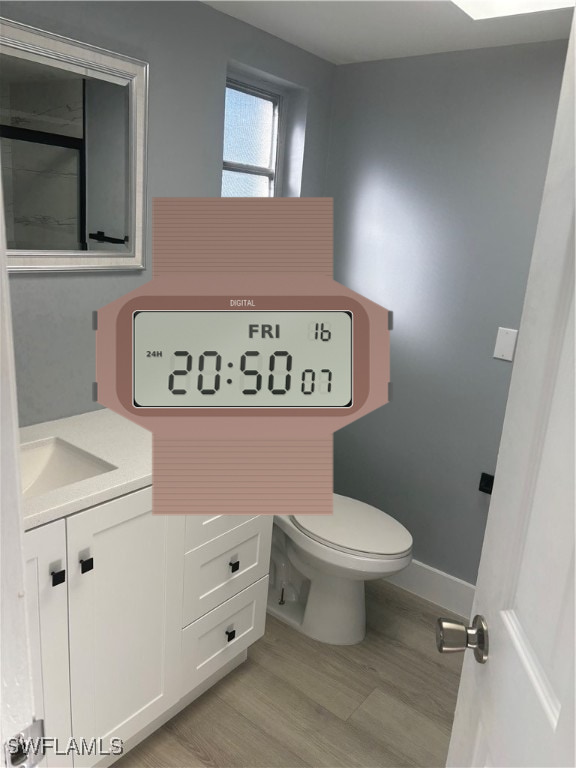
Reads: 20h50m07s
